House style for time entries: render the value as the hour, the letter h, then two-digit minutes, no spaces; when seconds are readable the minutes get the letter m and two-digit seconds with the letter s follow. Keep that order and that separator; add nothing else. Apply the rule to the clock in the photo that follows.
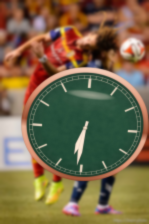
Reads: 6h31
